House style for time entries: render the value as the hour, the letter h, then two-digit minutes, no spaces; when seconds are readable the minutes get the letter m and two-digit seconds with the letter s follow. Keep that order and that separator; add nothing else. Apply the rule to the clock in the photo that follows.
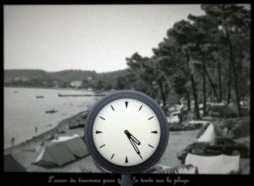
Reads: 4h25
